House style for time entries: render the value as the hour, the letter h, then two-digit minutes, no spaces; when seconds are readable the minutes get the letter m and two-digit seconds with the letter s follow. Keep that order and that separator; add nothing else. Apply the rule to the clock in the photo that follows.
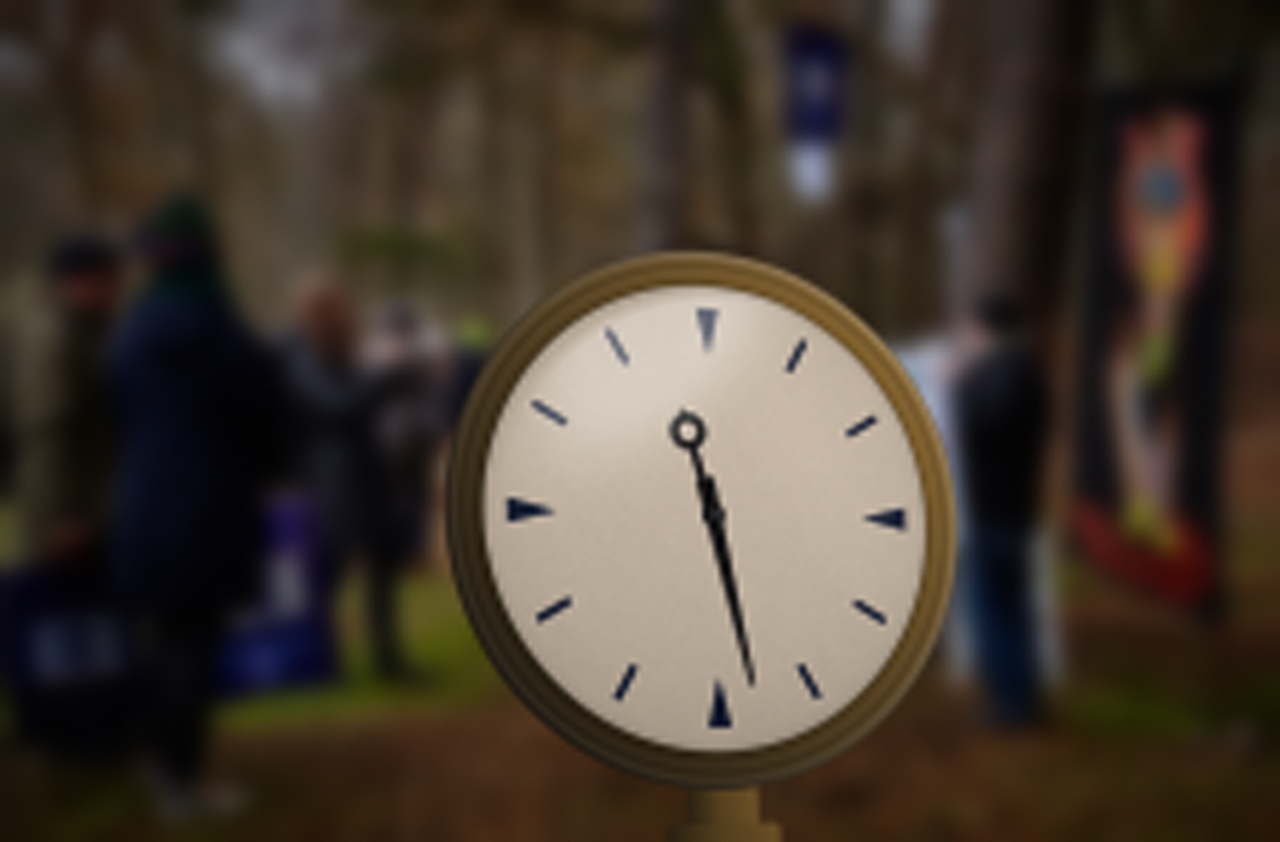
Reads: 11h28
